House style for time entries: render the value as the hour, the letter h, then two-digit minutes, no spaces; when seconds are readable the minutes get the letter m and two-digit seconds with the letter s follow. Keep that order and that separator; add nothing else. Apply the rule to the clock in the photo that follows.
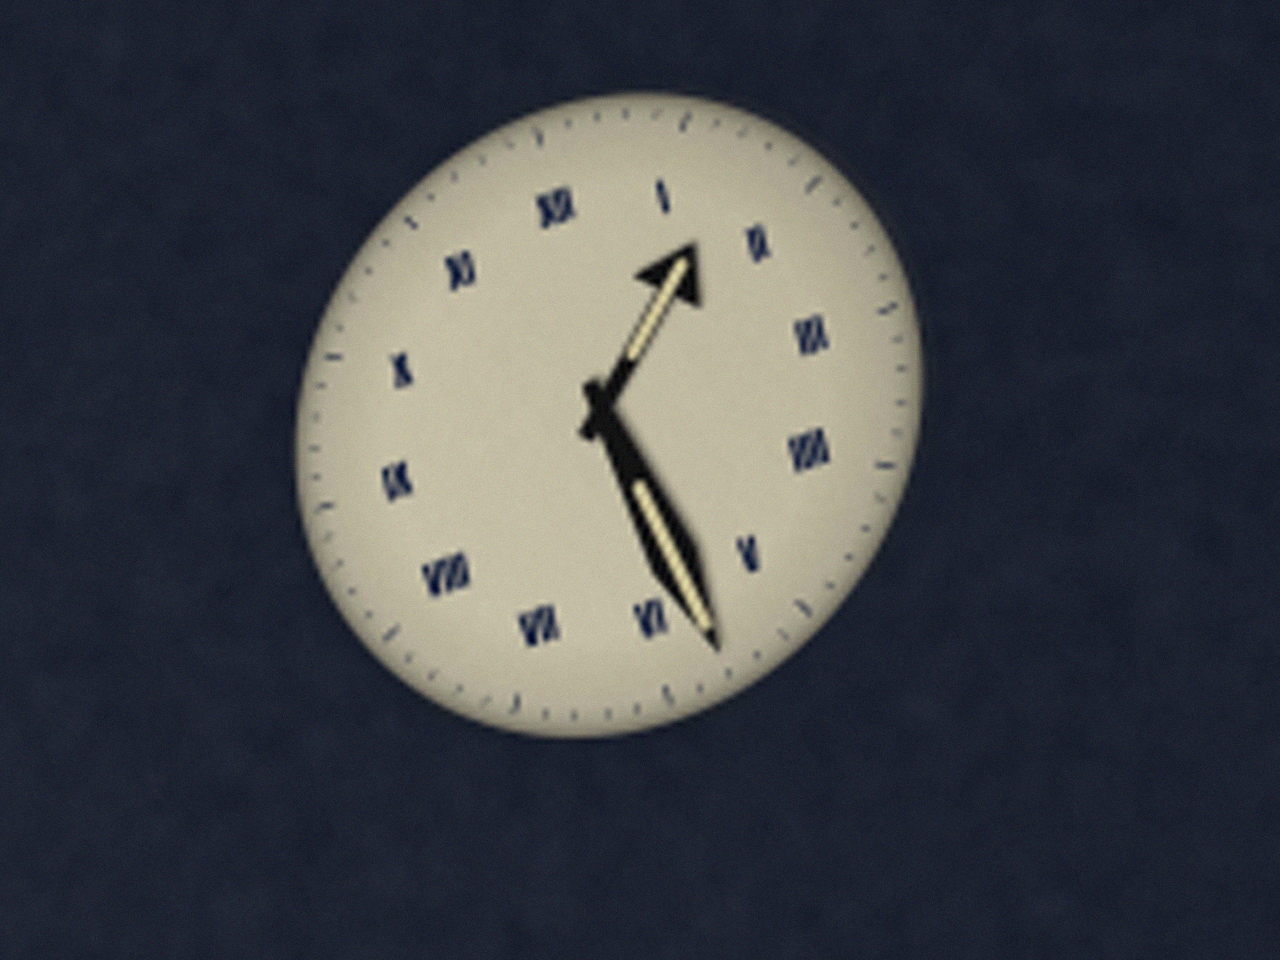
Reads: 1h28
